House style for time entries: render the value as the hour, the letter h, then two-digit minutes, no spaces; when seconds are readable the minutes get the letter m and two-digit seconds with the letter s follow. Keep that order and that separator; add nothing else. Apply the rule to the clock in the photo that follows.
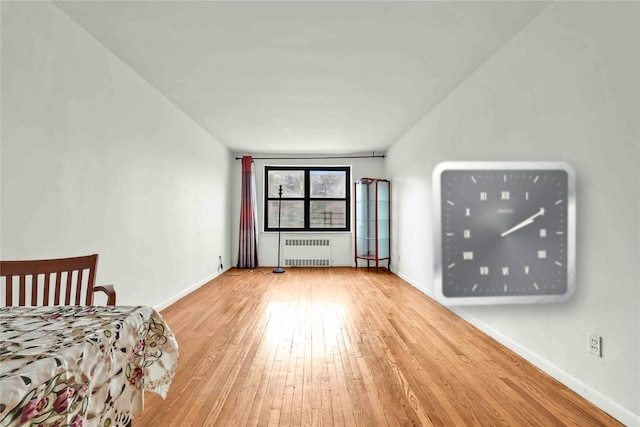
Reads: 2h10
